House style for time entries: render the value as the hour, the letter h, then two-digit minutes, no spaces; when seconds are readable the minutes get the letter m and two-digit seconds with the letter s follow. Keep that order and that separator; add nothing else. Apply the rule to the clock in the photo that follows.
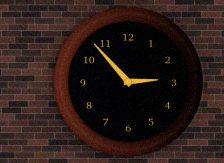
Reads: 2h53
